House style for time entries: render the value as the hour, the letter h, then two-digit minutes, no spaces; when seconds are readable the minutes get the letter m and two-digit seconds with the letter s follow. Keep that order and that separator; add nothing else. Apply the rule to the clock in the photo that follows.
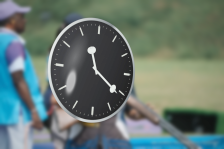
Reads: 11h21
